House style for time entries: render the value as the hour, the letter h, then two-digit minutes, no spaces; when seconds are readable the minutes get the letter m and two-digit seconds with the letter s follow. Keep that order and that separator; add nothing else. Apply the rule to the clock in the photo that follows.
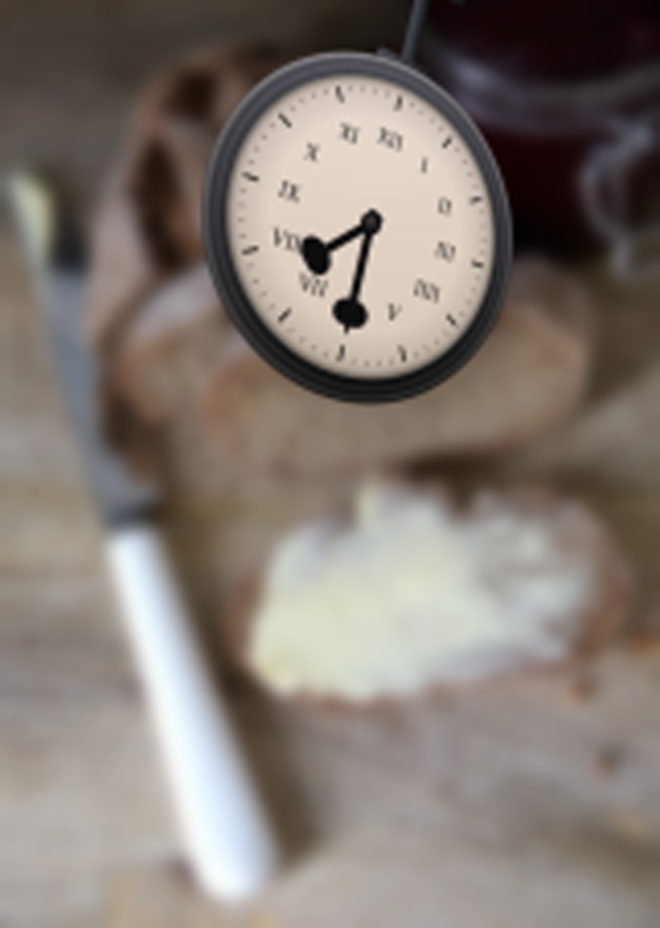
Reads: 7h30
